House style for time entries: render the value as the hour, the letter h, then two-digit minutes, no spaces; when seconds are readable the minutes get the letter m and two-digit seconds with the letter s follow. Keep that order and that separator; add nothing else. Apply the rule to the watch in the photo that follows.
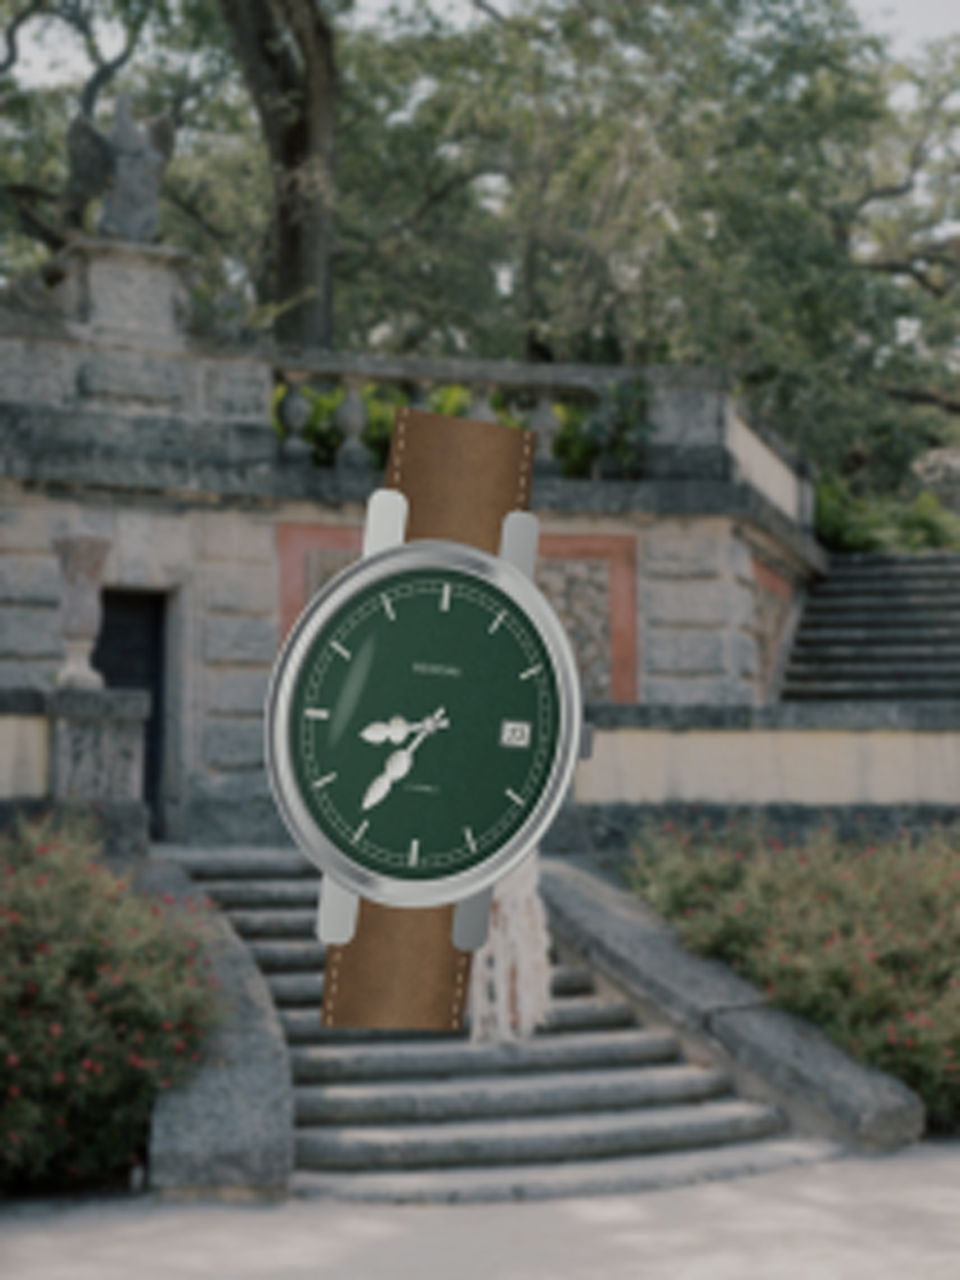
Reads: 8h36
